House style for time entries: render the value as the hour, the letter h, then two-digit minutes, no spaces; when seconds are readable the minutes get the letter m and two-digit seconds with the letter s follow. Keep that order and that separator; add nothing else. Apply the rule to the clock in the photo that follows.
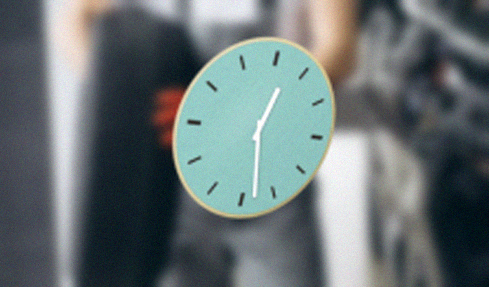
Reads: 12h28
